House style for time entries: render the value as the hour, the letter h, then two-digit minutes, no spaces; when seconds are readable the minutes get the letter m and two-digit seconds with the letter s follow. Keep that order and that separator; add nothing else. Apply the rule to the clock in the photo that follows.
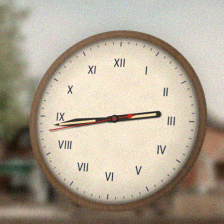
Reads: 2h43m43s
